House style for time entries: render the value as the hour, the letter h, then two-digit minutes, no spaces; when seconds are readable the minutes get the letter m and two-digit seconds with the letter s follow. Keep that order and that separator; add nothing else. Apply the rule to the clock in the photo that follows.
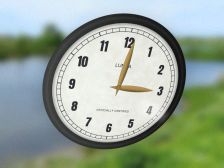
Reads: 3h01
